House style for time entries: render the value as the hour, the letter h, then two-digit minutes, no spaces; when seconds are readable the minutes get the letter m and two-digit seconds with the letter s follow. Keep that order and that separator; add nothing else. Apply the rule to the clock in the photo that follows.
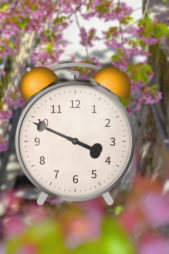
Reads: 3h49
